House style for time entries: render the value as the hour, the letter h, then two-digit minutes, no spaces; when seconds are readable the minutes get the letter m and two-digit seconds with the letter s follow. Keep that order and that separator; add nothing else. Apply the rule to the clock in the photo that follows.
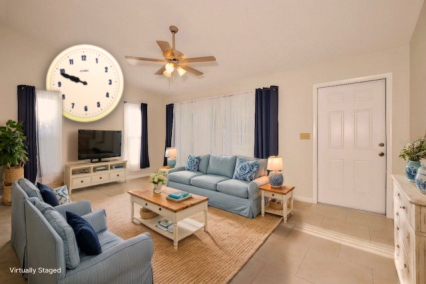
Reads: 9h49
